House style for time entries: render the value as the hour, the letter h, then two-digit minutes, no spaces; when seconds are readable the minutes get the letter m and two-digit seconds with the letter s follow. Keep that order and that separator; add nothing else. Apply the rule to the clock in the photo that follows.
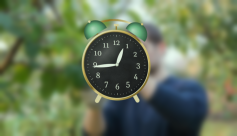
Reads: 12h44
